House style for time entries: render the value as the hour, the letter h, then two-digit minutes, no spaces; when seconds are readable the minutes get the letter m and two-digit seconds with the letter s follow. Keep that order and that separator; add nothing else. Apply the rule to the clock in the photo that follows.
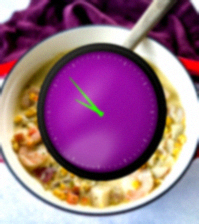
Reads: 9h53
